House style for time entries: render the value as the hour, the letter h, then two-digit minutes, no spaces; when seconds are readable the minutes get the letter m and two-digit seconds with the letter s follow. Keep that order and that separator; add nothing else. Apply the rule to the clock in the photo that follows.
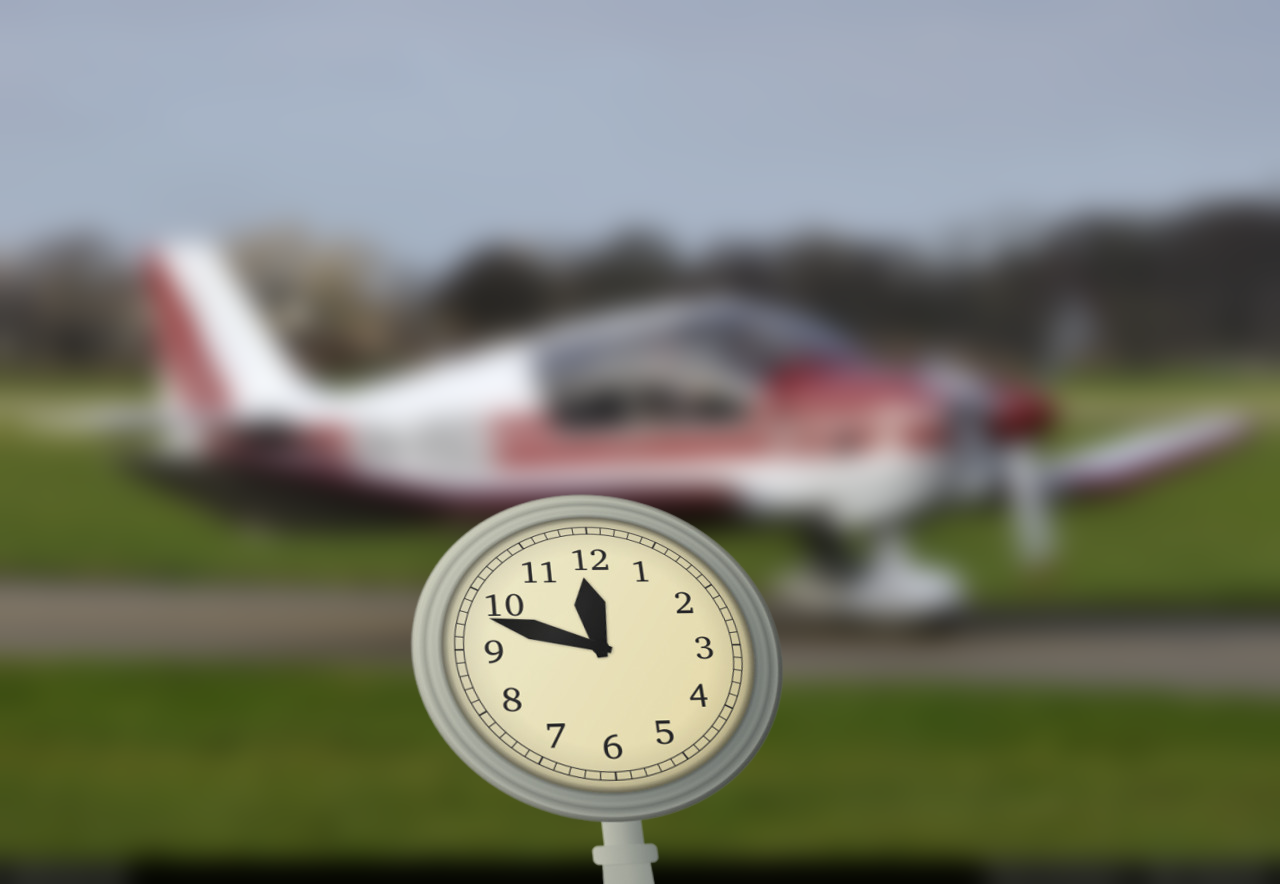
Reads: 11h48
